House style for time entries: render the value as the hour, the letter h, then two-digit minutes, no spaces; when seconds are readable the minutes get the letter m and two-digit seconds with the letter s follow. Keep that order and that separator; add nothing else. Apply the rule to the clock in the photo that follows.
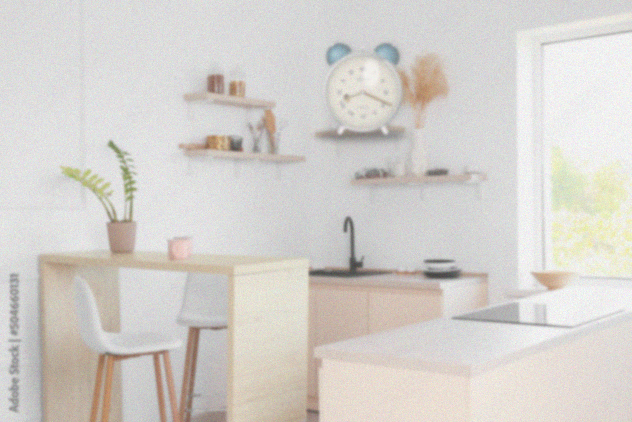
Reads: 8h19
